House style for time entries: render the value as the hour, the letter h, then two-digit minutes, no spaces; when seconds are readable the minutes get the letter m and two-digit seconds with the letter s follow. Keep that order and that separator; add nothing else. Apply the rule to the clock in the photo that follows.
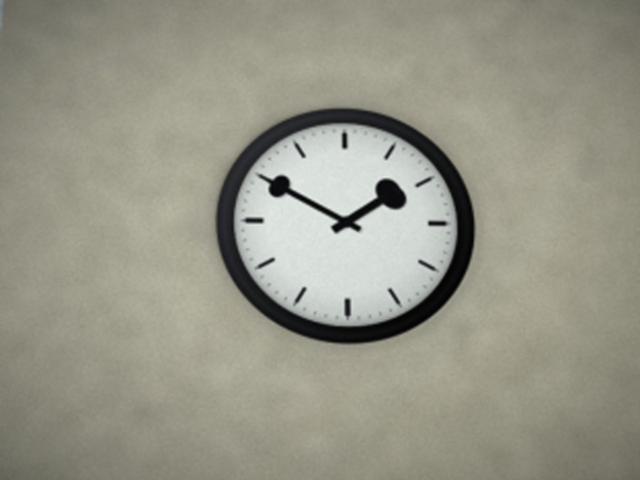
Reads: 1h50
